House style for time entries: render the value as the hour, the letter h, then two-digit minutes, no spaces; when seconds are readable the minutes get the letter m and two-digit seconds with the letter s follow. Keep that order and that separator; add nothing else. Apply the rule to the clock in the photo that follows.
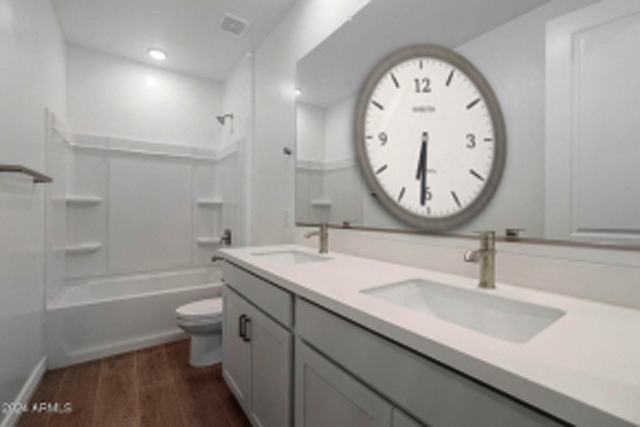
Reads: 6h31
